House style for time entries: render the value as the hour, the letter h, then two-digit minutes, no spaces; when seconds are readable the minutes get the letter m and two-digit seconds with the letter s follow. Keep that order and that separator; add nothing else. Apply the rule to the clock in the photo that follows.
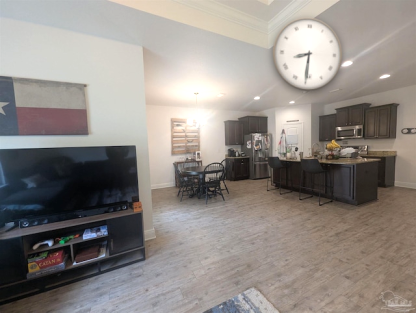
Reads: 8h31
